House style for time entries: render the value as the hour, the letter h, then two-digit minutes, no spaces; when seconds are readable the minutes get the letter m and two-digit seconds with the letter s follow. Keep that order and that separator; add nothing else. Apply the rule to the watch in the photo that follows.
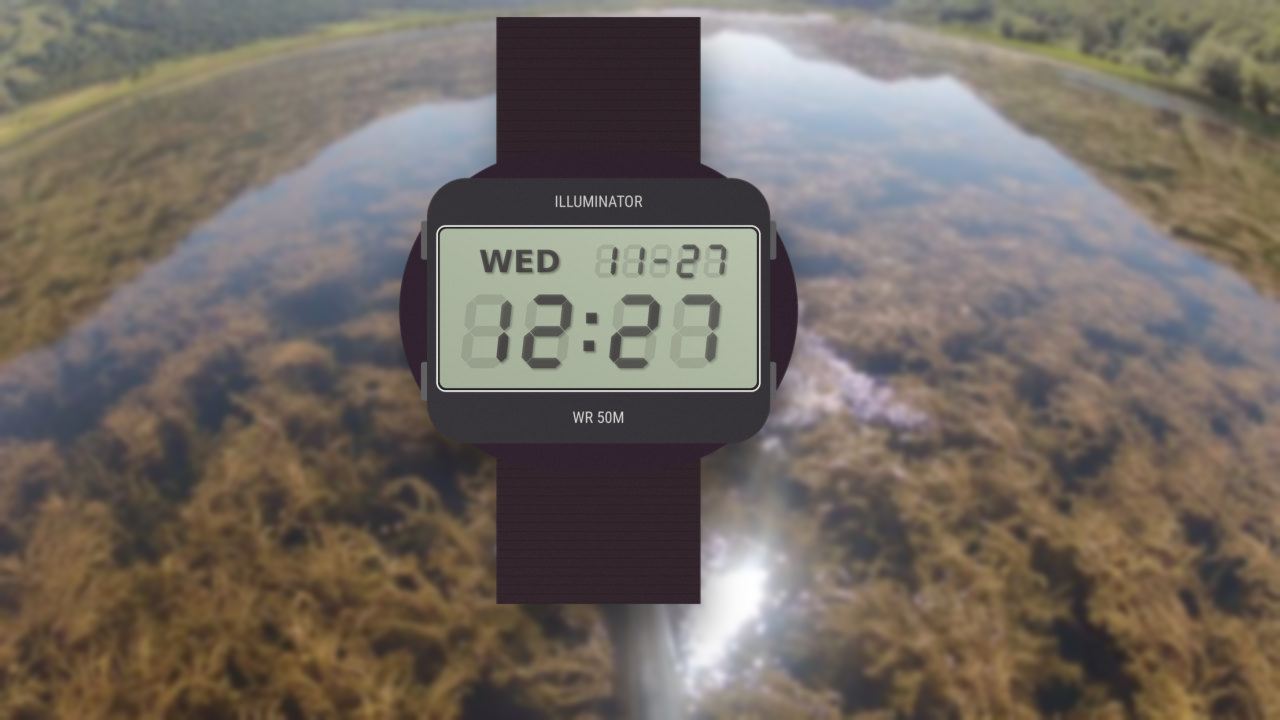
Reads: 12h27
